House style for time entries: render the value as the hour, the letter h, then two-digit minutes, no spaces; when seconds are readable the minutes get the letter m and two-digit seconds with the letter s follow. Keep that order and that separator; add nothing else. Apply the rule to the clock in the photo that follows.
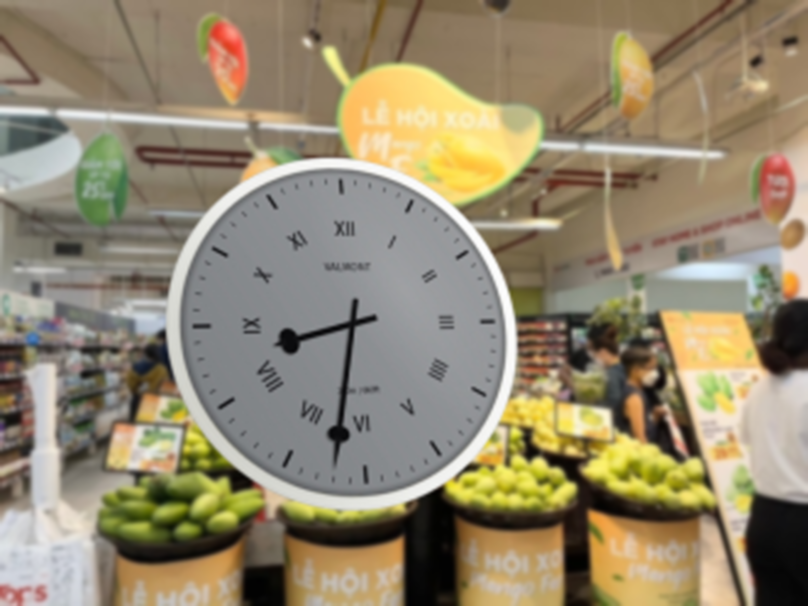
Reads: 8h32
